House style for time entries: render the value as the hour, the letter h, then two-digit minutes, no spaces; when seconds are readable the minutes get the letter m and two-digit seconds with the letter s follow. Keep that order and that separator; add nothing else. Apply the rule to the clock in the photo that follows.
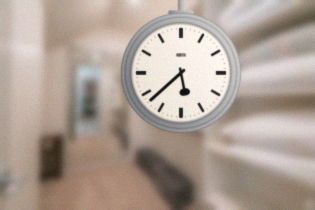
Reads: 5h38
